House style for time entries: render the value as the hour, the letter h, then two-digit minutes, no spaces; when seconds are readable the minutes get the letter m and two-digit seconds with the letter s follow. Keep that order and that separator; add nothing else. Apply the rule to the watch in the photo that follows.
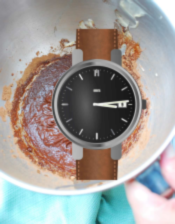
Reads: 3h14
